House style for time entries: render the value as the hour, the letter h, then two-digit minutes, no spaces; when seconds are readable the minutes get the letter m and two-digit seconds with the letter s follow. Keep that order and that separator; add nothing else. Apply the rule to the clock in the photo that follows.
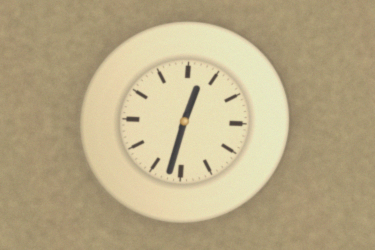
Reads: 12h32
